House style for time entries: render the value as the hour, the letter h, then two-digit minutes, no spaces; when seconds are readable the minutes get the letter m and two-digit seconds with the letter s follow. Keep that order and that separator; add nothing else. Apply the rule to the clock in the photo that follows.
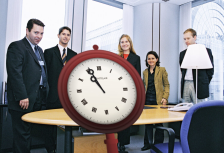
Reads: 10h56
